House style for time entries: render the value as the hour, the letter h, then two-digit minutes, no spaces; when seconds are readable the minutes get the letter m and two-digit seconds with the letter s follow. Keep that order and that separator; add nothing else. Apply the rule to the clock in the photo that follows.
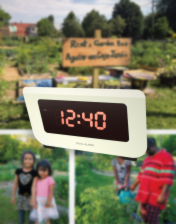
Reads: 12h40
